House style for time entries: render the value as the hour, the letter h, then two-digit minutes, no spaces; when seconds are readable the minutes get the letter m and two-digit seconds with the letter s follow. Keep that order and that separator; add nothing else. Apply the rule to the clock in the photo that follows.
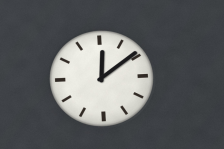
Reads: 12h09
